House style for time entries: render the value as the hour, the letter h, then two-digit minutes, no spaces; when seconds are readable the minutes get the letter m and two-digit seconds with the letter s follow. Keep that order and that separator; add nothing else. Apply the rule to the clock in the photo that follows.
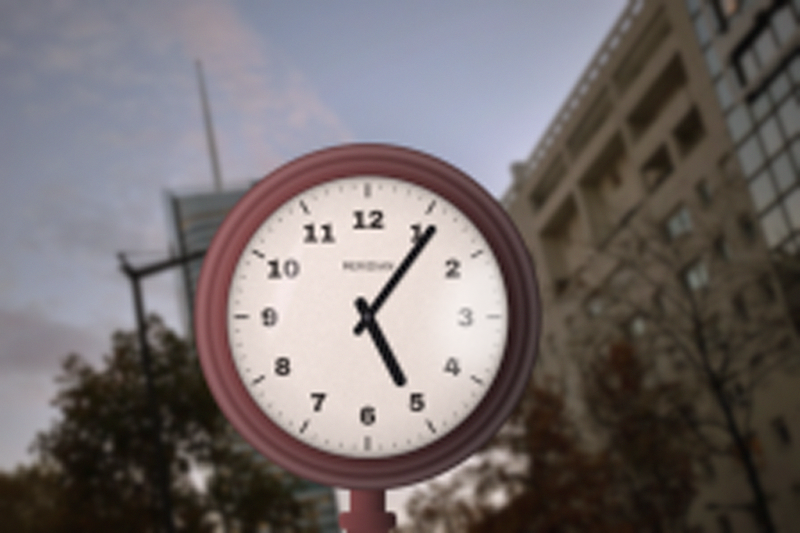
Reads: 5h06
